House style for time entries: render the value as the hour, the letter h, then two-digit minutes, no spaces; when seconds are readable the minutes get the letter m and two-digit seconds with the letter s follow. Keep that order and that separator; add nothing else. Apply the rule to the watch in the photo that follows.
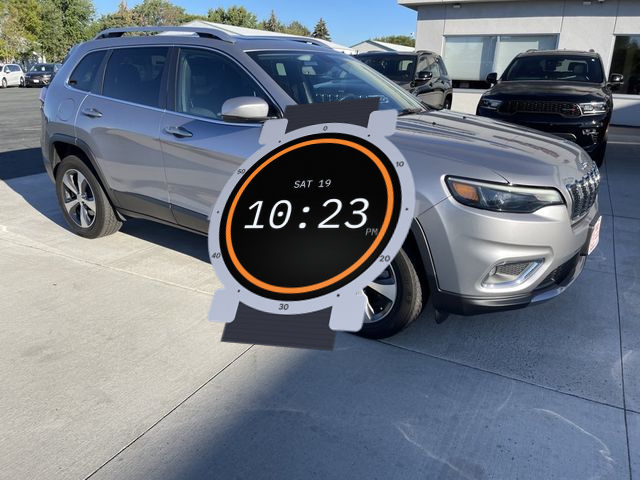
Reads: 10h23
